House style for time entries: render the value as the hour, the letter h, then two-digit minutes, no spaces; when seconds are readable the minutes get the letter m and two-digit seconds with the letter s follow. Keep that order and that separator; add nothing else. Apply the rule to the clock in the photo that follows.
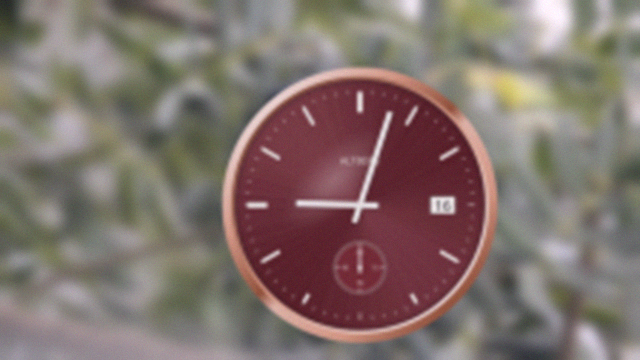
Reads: 9h03
